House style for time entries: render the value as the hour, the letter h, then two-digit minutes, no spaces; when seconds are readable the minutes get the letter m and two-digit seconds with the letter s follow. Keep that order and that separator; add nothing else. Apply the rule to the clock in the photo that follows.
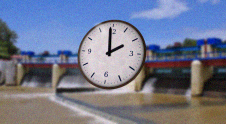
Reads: 1h59
